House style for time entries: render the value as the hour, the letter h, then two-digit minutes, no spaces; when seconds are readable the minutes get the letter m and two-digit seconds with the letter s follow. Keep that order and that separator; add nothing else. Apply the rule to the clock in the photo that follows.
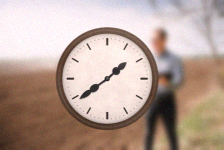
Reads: 1h39
